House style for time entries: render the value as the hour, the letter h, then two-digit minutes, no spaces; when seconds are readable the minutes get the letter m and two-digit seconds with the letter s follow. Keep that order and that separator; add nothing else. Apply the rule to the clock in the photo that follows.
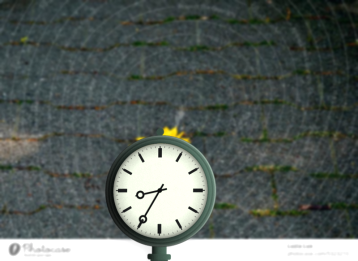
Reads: 8h35
